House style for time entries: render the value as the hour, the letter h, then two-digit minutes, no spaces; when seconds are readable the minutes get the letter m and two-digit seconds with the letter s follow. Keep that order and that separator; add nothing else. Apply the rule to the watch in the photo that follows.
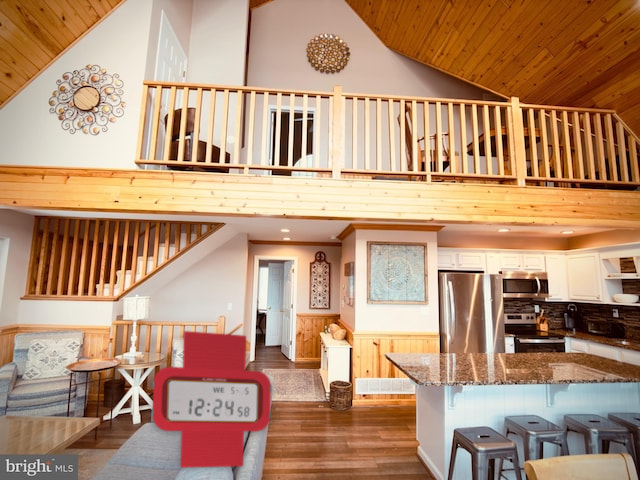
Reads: 12h24m58s
